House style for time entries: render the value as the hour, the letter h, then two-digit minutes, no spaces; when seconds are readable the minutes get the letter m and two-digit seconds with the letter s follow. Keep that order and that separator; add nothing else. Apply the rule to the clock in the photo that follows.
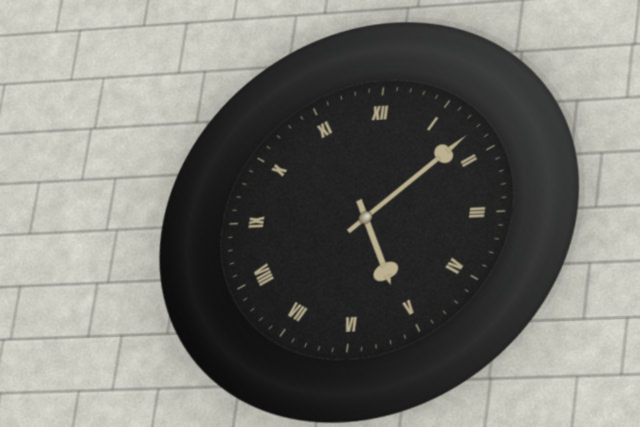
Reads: 5h08
